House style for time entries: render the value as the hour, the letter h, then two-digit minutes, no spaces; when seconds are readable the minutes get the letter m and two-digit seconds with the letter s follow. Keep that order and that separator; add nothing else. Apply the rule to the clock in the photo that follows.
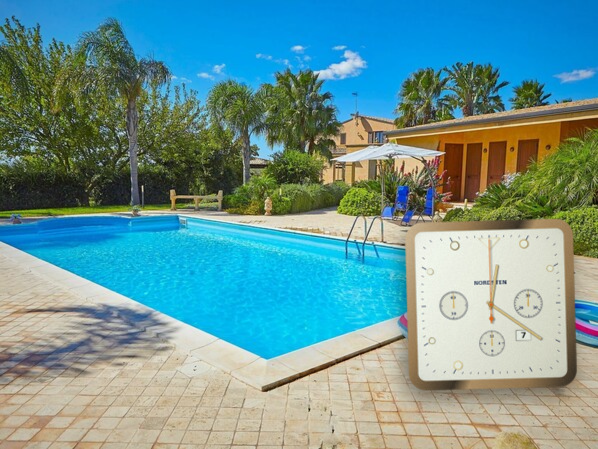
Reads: 12h21
